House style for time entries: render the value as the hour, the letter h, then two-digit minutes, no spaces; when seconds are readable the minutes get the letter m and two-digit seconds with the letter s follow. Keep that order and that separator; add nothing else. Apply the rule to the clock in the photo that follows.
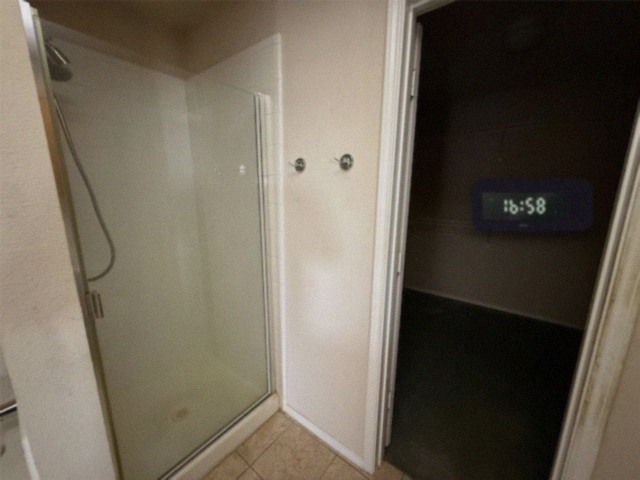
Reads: 16h58
